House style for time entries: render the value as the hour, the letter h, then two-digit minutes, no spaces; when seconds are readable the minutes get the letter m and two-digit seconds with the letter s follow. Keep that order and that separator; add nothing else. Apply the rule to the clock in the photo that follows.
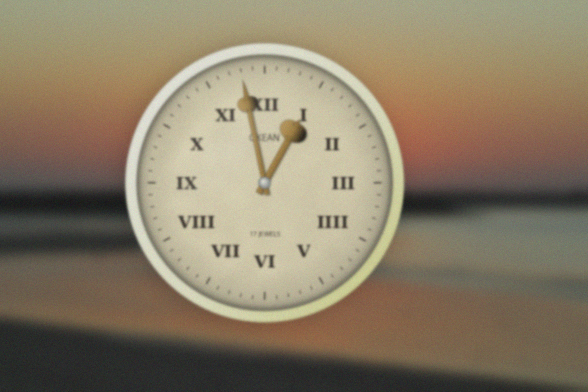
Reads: 12h58
